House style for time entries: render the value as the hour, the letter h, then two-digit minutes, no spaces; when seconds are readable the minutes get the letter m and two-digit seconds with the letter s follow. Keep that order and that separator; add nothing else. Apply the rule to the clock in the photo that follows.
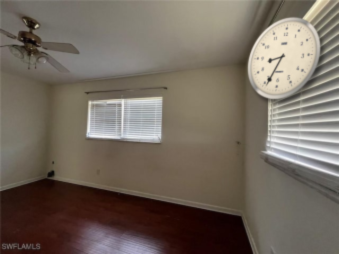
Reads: 8h34
